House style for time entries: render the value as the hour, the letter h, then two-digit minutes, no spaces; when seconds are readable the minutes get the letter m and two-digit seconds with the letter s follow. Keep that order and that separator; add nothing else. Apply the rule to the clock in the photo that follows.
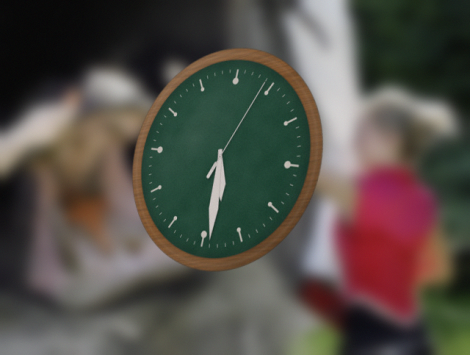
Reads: 5h29m04s
